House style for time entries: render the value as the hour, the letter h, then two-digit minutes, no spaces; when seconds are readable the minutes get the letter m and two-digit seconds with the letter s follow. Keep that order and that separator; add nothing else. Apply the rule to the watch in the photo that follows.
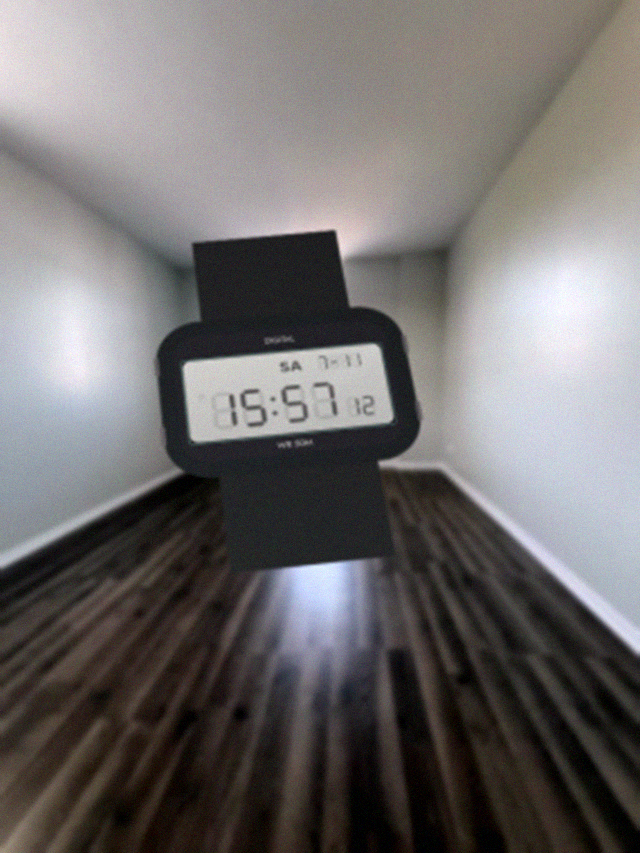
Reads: 15h57m12s
